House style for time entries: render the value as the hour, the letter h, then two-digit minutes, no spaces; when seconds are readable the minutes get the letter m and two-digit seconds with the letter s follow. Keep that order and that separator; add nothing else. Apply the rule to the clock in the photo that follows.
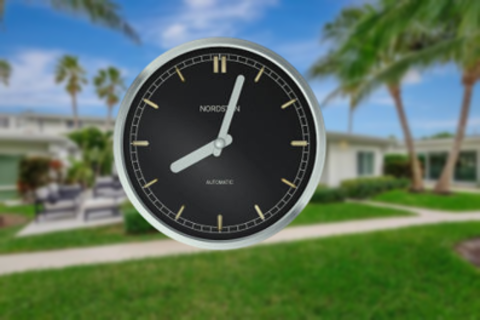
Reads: 8h03
